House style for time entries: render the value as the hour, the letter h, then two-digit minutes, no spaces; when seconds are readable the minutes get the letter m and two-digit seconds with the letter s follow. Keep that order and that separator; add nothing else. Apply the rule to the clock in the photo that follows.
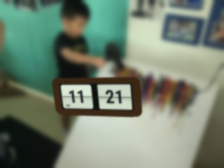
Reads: 11h21
